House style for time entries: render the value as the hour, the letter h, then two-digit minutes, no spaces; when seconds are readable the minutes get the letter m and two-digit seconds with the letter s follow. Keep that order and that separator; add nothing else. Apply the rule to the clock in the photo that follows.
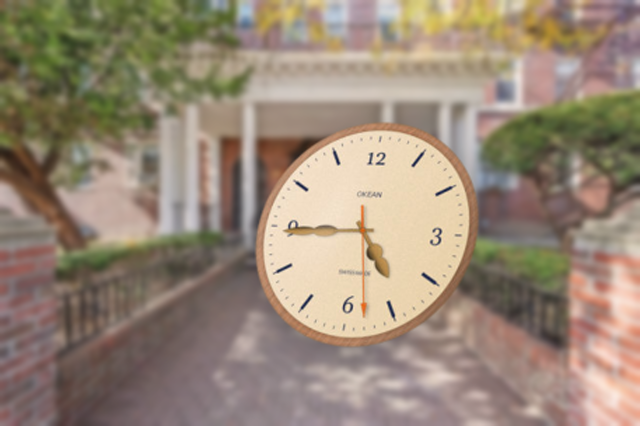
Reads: 4h44m28s
